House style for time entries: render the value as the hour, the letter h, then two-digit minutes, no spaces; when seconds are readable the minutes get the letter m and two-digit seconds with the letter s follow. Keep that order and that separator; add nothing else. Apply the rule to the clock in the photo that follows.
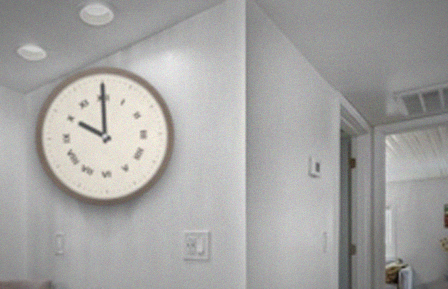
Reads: 10h00
